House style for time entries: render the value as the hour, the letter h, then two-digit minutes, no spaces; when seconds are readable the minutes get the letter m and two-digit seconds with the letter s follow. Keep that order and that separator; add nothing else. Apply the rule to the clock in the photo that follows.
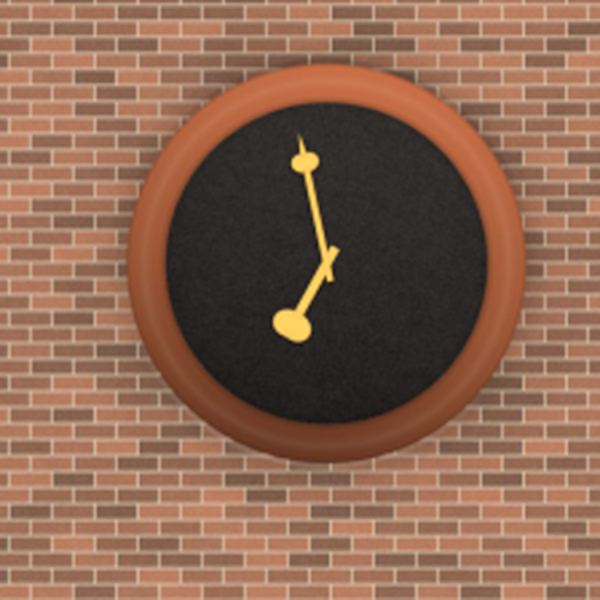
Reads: 6h58
